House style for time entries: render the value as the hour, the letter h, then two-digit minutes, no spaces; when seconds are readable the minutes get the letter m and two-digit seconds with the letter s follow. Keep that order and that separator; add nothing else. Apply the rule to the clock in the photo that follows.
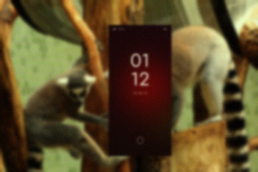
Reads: 1h12
